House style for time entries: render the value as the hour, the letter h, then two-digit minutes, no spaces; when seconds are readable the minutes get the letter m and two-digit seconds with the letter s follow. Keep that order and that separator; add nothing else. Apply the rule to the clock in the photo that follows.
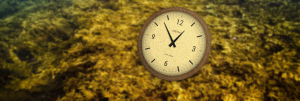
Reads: 12h53
